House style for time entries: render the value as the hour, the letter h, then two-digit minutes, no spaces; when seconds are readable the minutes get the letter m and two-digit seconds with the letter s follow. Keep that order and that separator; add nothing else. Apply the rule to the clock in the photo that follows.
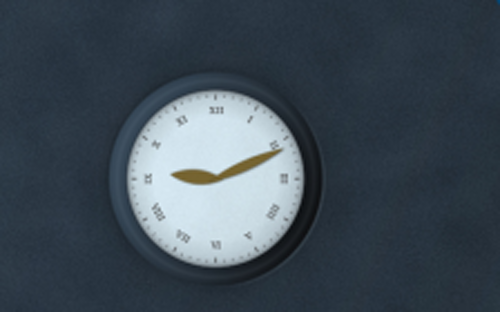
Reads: 9h11
